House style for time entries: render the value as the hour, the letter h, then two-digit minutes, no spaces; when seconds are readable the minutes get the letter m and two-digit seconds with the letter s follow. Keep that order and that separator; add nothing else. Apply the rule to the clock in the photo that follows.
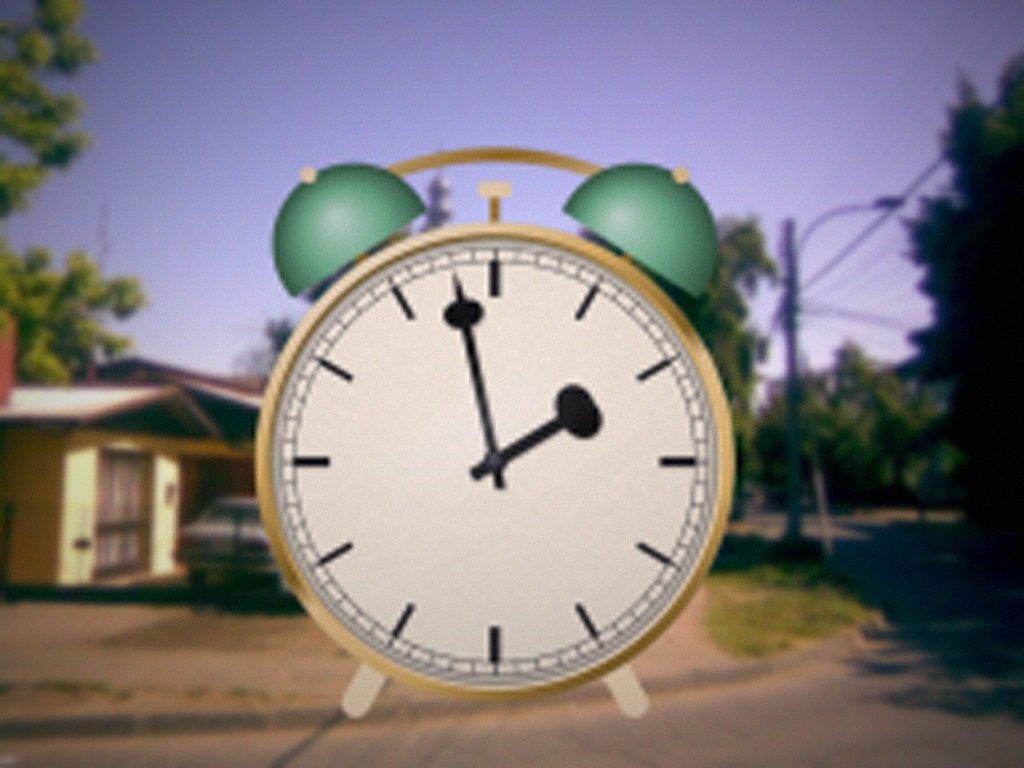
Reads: 1h58
